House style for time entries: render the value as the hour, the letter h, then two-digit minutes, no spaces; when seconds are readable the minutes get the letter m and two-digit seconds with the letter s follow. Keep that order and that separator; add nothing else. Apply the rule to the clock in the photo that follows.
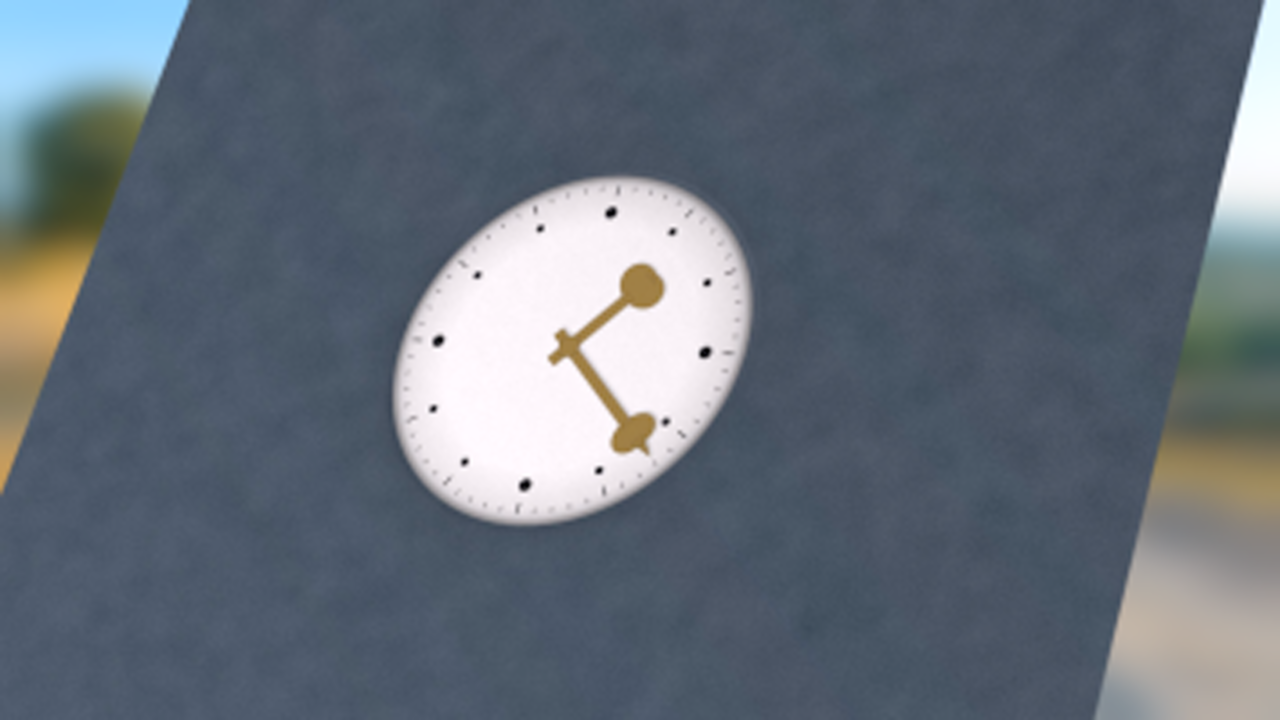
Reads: 1h22
